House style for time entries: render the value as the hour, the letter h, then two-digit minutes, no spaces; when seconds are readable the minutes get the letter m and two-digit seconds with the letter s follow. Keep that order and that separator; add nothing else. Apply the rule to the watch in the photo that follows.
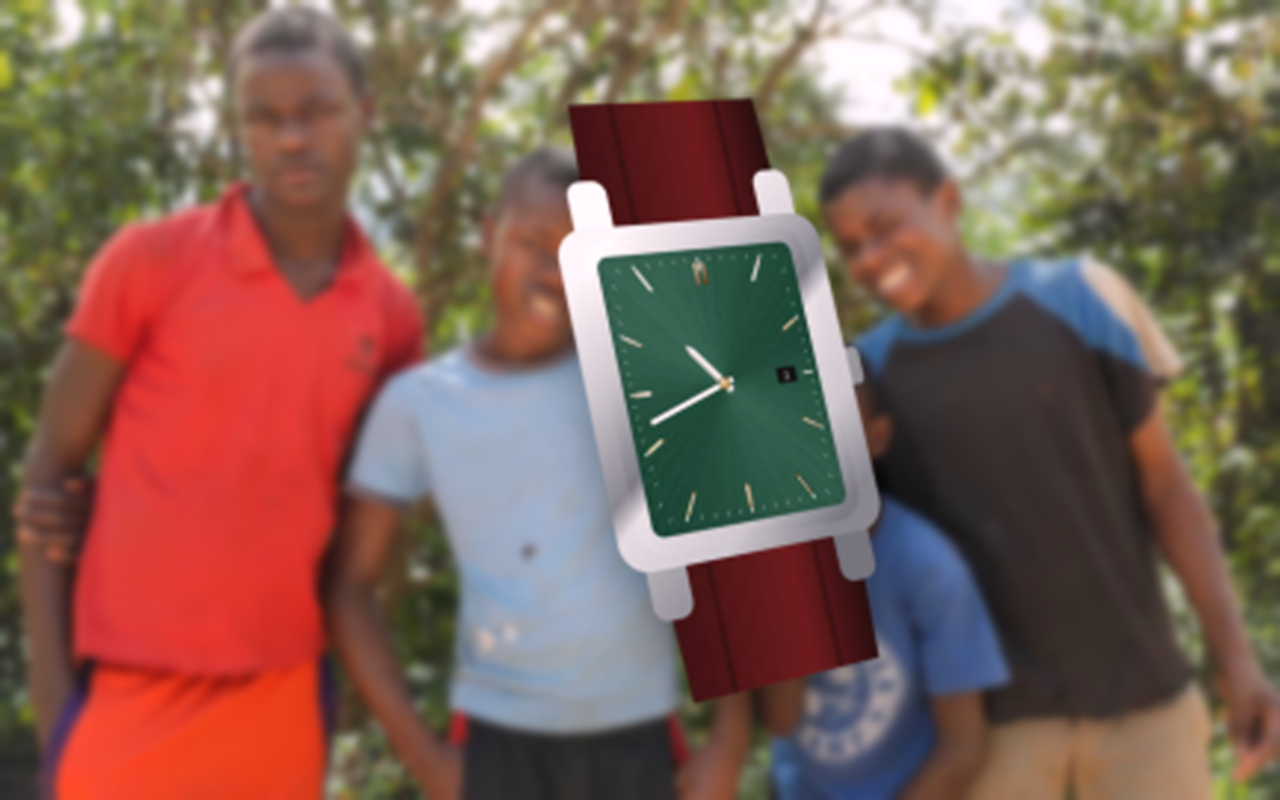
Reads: 10h42
